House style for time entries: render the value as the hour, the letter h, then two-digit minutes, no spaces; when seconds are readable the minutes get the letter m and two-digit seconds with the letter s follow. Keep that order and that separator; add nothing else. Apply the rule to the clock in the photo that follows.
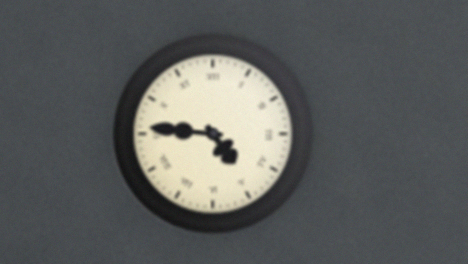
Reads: 4h46
